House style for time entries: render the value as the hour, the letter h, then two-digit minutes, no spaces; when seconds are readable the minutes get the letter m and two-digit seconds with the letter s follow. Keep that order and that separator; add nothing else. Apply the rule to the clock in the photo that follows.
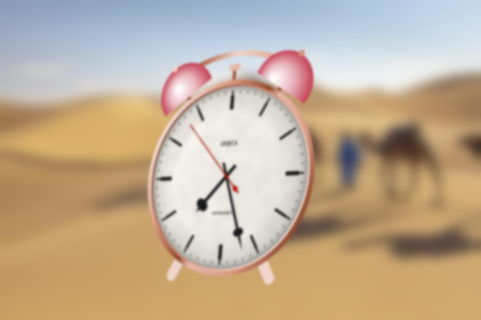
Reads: 7h26m53s
